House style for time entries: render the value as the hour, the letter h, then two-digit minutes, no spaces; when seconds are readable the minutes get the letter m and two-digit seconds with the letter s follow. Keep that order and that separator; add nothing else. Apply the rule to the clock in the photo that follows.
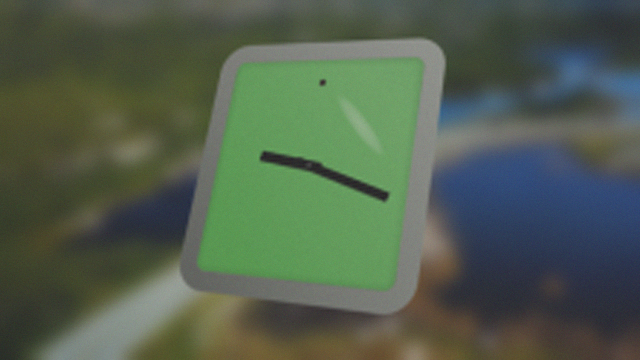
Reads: 9h18
